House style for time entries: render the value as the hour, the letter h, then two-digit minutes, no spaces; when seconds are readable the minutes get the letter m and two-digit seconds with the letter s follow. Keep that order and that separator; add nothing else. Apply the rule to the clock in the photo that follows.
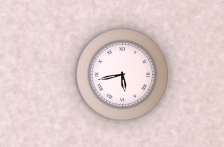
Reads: 5h43
